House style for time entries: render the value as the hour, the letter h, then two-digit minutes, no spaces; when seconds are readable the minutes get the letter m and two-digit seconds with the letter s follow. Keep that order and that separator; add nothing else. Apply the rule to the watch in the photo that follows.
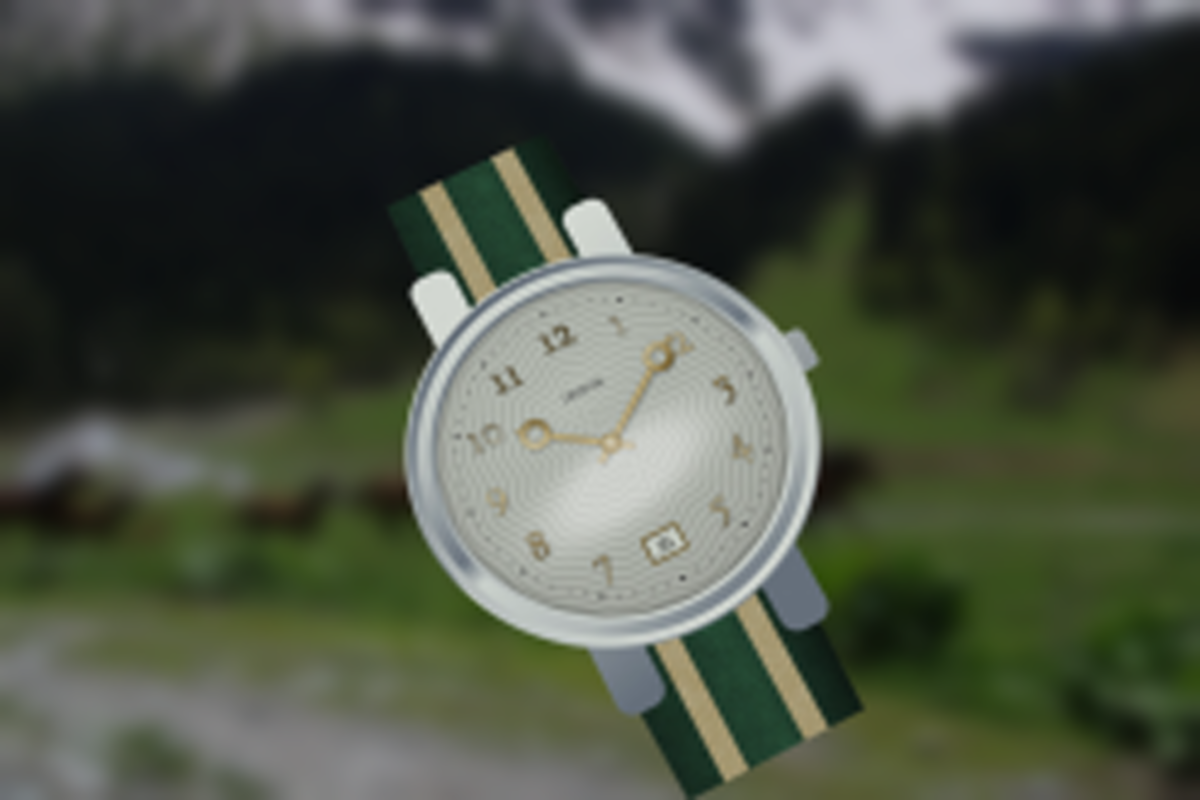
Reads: 10h09
